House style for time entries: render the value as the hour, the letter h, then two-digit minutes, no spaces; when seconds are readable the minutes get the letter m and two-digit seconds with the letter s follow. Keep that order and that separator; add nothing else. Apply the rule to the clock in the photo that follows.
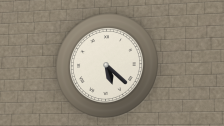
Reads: 5h22
